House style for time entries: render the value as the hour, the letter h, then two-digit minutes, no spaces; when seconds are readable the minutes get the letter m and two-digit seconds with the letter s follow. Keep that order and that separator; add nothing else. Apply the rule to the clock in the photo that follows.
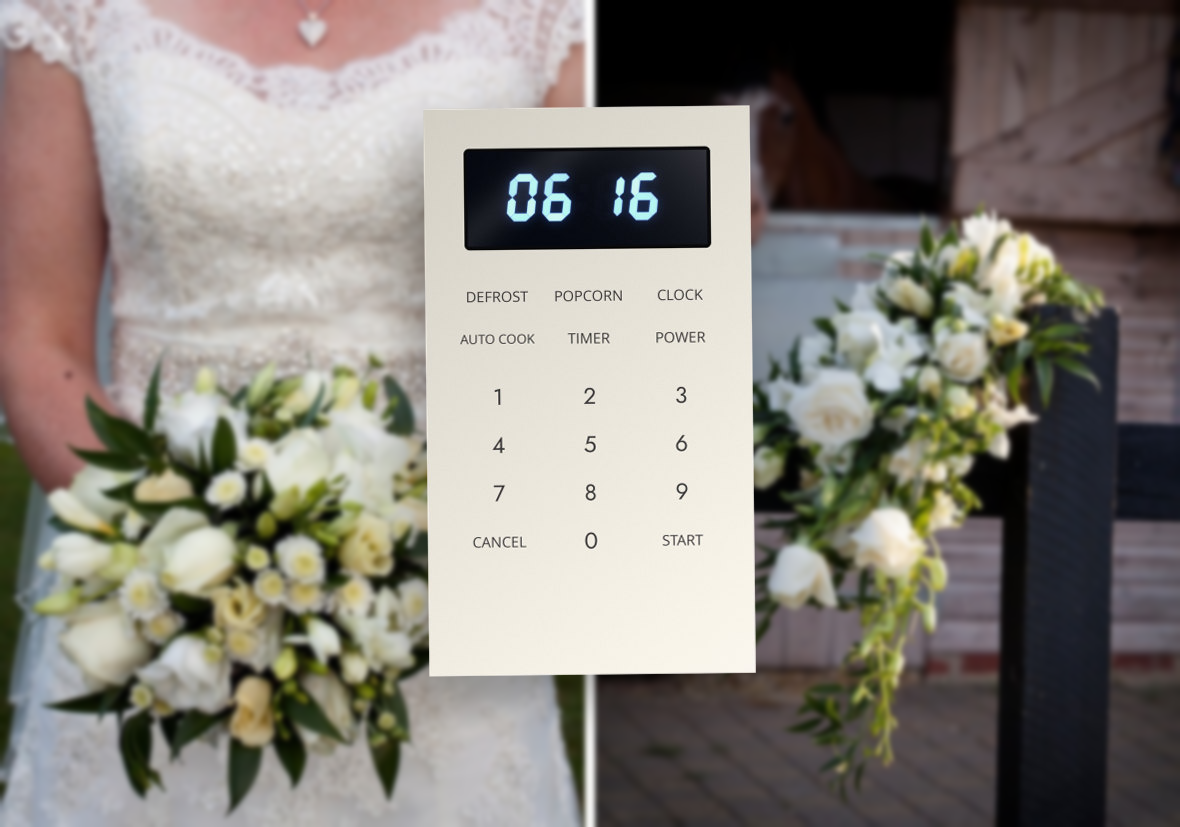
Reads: 6h16
